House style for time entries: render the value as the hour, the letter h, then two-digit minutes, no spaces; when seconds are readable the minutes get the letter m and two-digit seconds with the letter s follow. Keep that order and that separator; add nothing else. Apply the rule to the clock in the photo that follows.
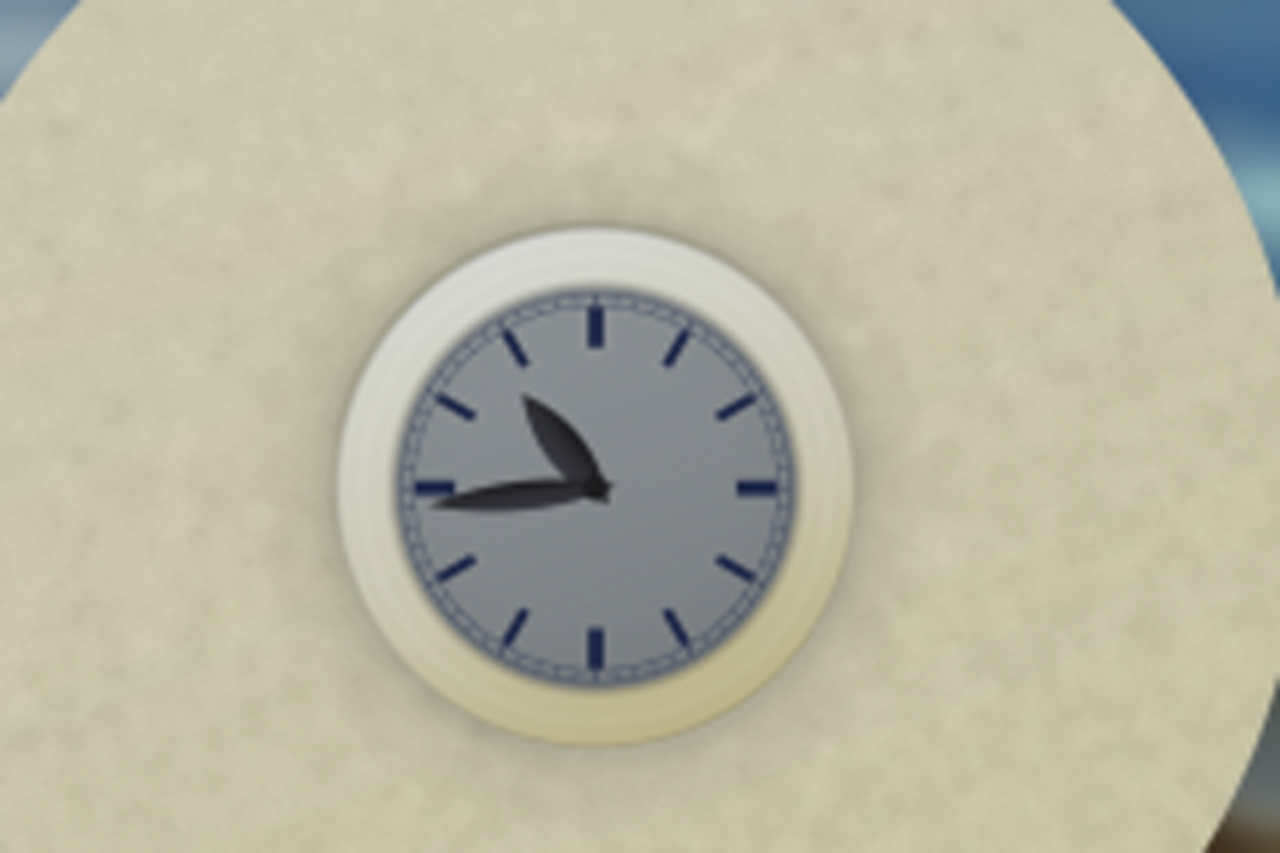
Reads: 10h44
